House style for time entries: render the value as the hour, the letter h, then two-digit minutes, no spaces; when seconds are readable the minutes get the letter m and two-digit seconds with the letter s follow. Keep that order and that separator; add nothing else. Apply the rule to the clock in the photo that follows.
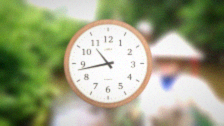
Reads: 10h43
